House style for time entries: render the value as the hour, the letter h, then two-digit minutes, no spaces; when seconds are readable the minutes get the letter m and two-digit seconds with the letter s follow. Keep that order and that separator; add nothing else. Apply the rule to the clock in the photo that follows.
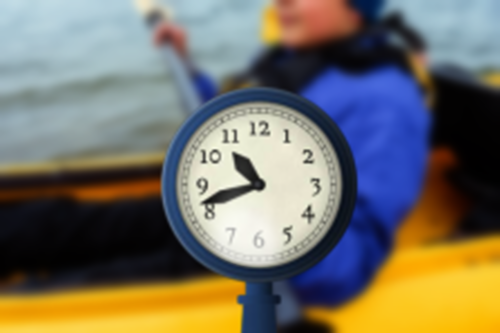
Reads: 10h42
